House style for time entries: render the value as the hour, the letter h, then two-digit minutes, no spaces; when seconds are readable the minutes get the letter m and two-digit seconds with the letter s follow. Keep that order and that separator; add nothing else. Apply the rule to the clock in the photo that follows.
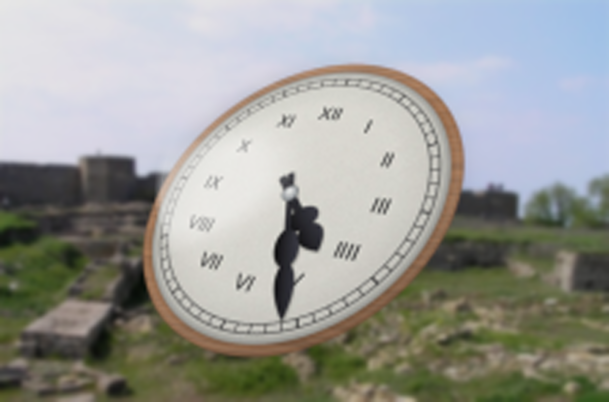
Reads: 4h26
